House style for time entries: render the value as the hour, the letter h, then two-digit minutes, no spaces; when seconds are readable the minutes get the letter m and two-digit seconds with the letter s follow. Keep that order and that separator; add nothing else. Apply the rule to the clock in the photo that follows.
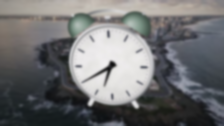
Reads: 6h40
